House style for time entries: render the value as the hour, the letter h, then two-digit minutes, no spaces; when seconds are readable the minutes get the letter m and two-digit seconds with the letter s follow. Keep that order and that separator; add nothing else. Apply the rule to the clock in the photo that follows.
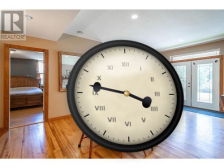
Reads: 3h47
